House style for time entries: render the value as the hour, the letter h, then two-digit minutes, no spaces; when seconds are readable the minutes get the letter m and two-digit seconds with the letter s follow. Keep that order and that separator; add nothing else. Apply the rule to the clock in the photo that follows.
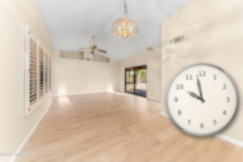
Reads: 9h58
